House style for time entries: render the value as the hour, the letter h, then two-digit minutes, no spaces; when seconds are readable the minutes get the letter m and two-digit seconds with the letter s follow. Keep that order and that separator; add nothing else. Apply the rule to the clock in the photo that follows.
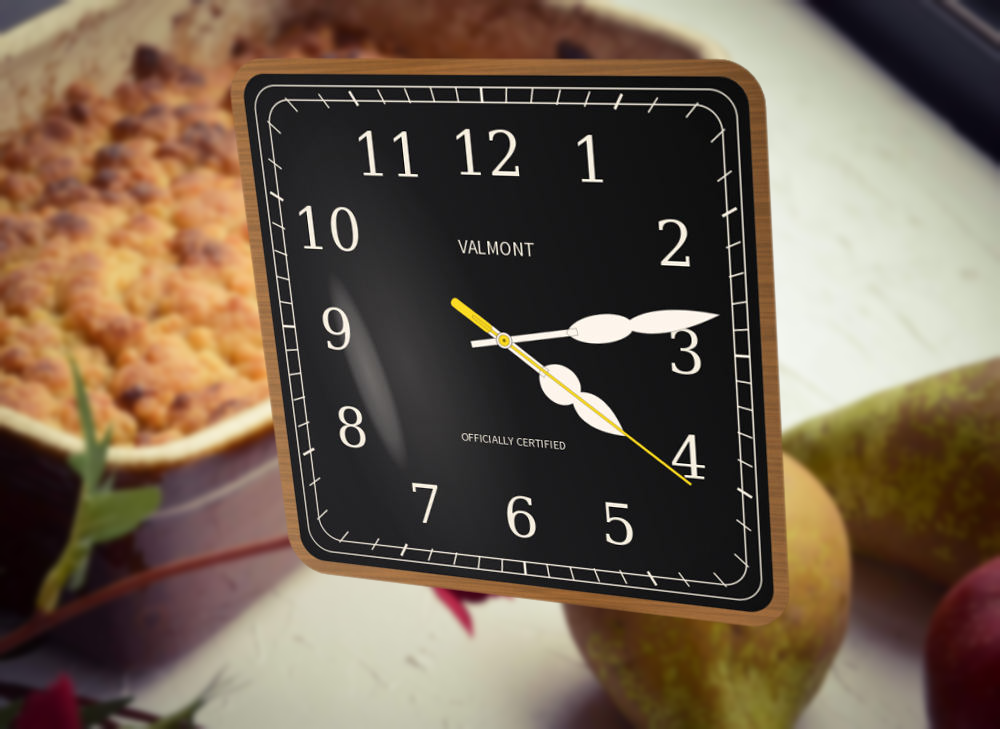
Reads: 4h13m21s
